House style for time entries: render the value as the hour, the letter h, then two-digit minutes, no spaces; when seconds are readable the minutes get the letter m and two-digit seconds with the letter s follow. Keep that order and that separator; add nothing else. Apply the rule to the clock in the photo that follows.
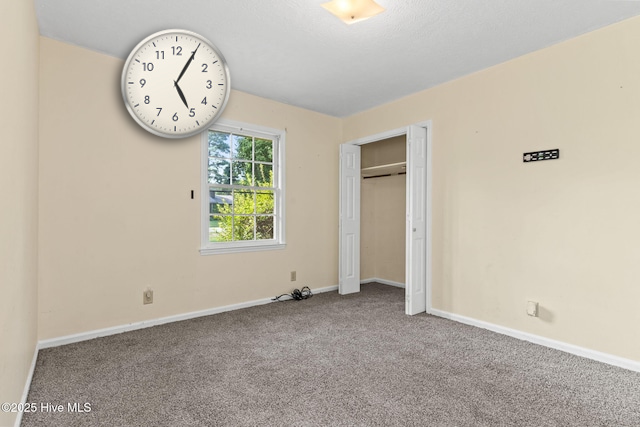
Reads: 5h05
